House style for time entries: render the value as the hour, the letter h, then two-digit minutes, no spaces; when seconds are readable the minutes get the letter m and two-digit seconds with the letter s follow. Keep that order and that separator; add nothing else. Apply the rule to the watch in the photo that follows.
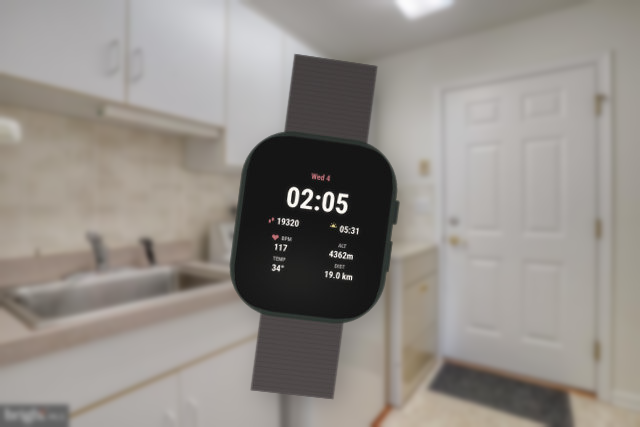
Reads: 2h05
